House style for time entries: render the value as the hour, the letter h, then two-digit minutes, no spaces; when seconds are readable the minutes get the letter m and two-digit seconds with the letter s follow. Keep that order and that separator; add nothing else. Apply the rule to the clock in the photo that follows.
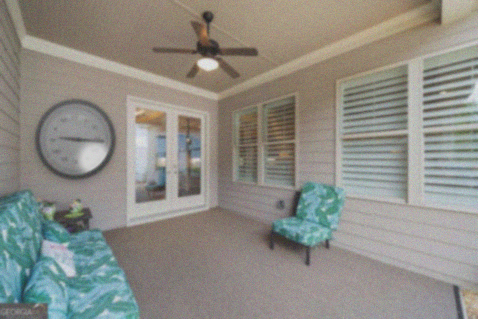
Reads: 9h16
